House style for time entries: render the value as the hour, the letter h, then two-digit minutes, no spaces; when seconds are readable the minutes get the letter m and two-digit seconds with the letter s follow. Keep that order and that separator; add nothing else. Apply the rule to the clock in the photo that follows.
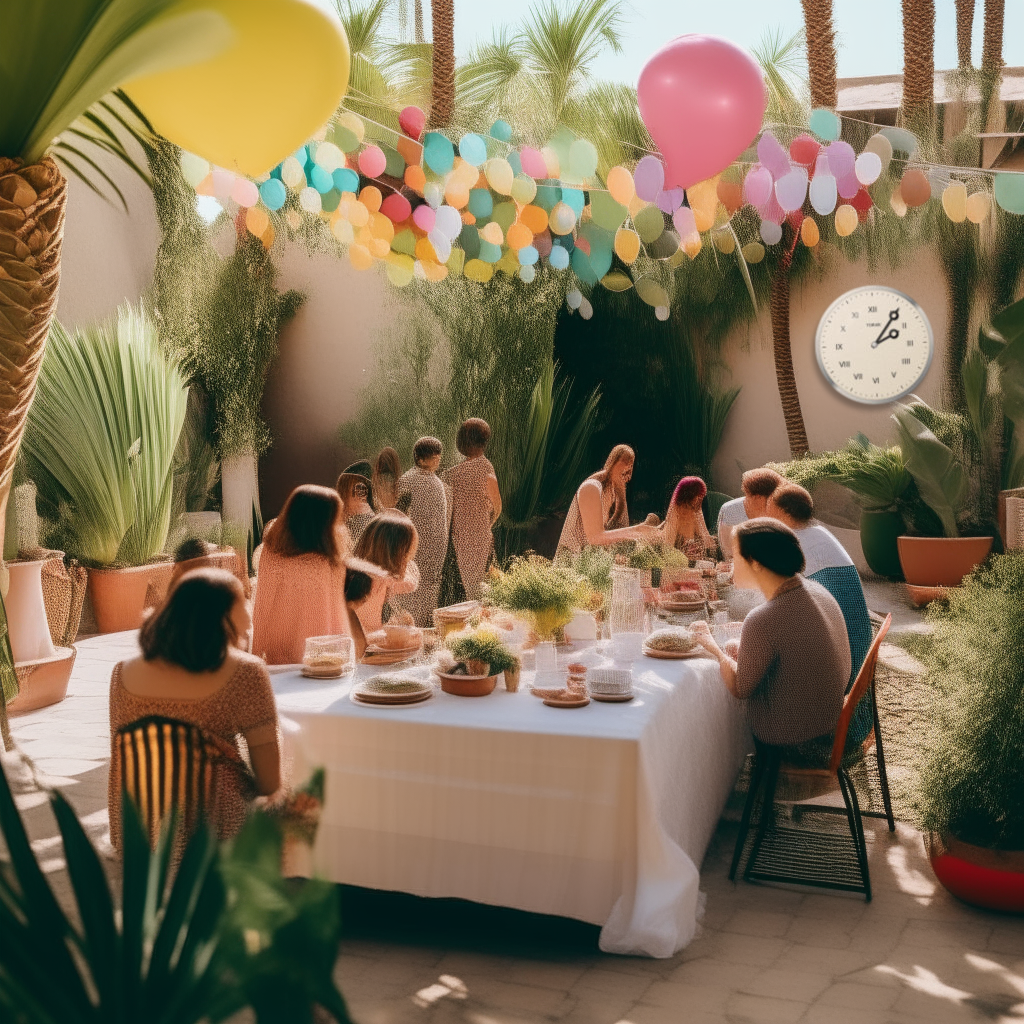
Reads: 2h06
